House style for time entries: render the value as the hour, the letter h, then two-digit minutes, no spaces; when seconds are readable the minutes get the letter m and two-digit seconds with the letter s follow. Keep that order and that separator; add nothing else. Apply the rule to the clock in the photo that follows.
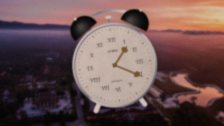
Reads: 1h20
